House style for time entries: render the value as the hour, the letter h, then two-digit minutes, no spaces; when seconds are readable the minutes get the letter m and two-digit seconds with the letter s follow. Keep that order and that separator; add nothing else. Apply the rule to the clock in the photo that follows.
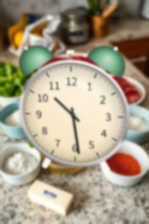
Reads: 10h29
